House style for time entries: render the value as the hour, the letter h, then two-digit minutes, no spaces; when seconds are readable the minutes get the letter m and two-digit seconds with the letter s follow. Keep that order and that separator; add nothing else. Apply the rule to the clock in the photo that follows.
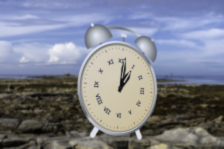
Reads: 1h01
